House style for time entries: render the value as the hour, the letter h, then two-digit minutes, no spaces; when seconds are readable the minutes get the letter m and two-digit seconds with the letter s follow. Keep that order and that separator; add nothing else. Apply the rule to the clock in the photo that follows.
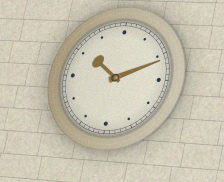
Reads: 10h11
